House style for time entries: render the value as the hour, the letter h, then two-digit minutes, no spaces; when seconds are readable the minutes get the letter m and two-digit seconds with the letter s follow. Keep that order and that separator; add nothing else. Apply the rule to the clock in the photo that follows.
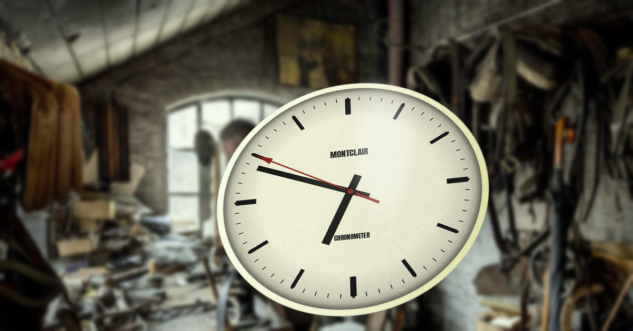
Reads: 6h48m50s
